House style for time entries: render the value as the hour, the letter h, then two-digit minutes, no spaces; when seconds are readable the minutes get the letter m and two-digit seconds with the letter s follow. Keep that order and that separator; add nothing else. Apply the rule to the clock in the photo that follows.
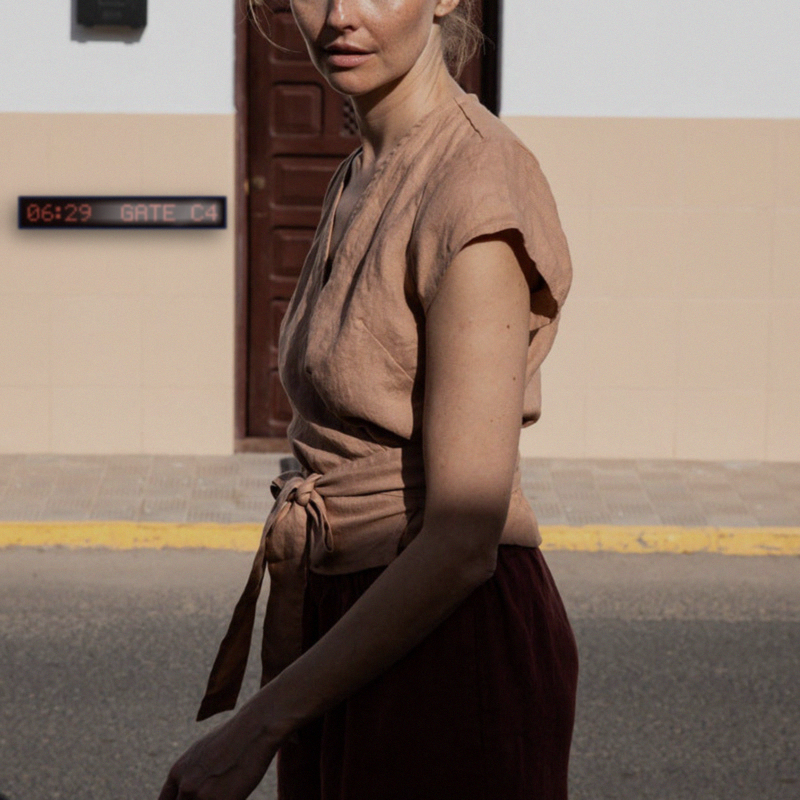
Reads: 6h29
